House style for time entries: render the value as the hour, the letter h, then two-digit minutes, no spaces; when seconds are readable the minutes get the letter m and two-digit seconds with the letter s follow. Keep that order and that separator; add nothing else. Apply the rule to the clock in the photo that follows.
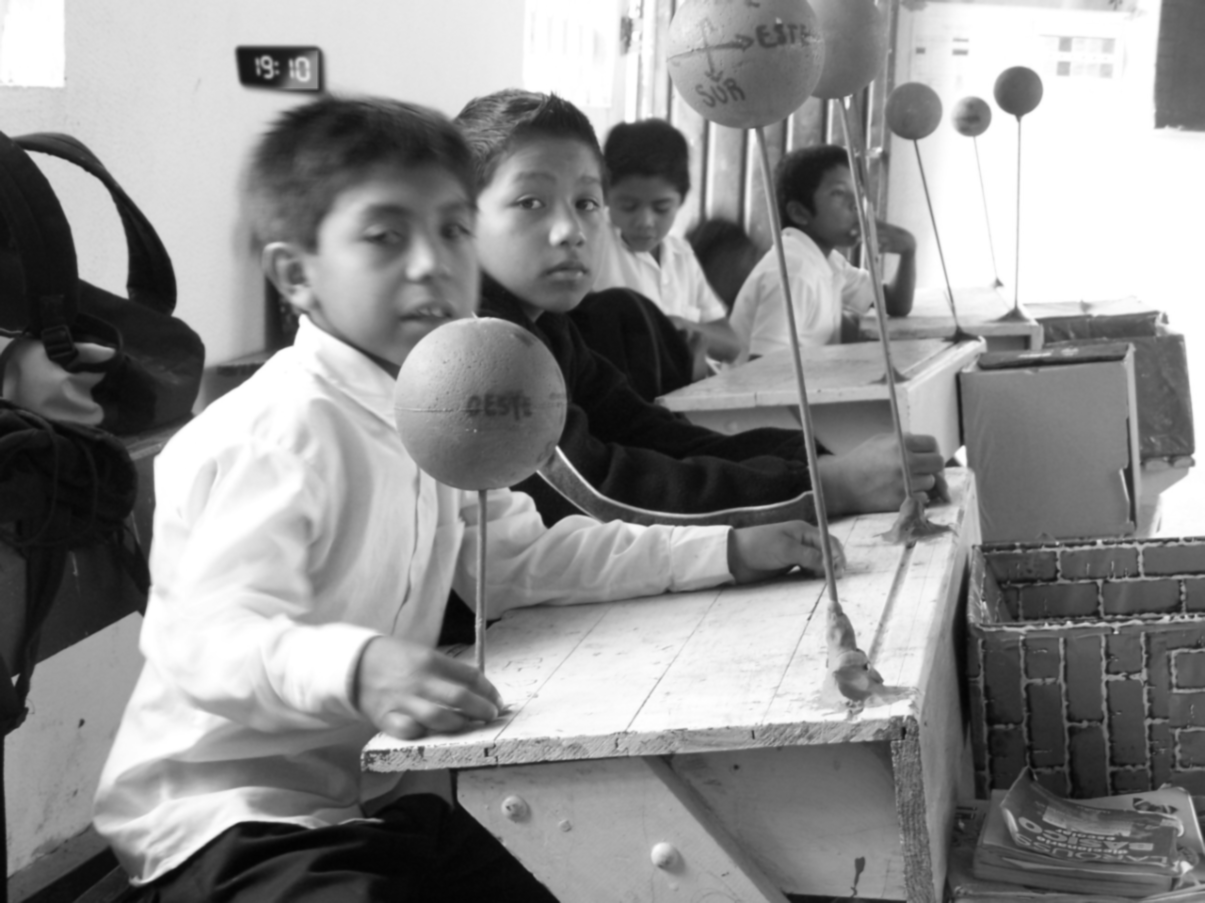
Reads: 19h10
